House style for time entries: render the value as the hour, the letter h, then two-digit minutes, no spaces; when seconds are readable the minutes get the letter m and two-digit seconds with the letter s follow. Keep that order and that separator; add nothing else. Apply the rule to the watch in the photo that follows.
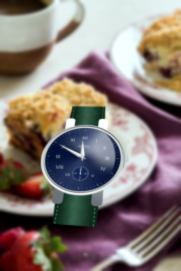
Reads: 11h50
